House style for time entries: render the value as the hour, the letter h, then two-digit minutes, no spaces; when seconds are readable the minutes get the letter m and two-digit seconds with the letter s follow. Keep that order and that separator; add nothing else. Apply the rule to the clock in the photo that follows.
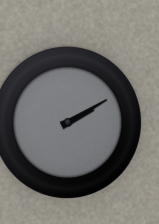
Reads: 2h10
